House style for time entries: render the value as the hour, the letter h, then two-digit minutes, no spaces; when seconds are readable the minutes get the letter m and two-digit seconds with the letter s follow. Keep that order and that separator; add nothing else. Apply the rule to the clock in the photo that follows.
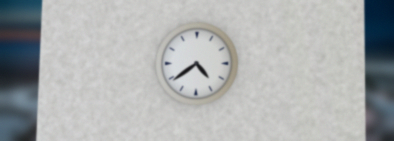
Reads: 4h39
